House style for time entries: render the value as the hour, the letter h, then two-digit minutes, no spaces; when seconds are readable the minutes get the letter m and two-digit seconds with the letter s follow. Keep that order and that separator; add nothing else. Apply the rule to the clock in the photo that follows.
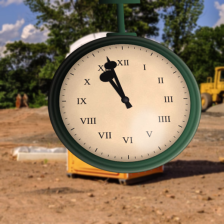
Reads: 10h57
